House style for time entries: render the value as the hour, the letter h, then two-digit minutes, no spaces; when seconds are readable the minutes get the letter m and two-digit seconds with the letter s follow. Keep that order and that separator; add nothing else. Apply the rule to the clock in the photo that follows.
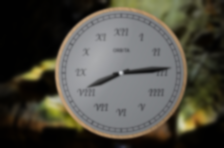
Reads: 8h14
